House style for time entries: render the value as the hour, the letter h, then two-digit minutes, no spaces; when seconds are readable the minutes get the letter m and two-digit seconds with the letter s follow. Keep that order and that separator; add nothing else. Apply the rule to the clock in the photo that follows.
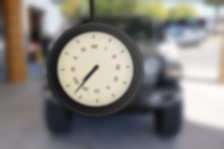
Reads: 7h37
